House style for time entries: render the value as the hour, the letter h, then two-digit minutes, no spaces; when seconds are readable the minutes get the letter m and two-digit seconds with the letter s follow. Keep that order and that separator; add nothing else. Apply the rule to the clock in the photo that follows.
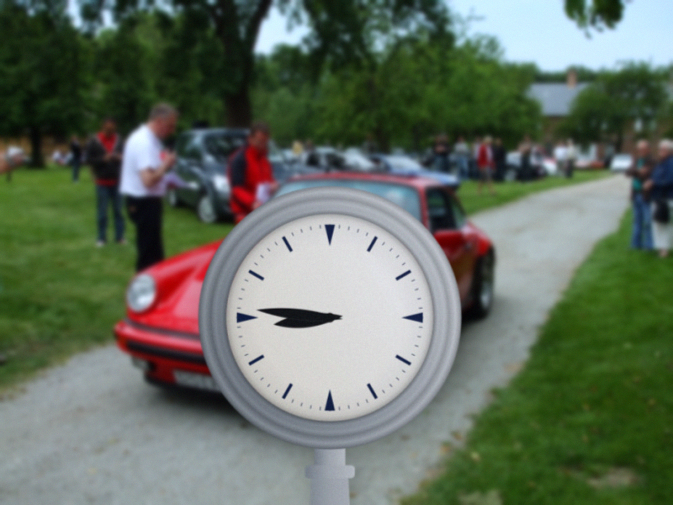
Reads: 8h46
